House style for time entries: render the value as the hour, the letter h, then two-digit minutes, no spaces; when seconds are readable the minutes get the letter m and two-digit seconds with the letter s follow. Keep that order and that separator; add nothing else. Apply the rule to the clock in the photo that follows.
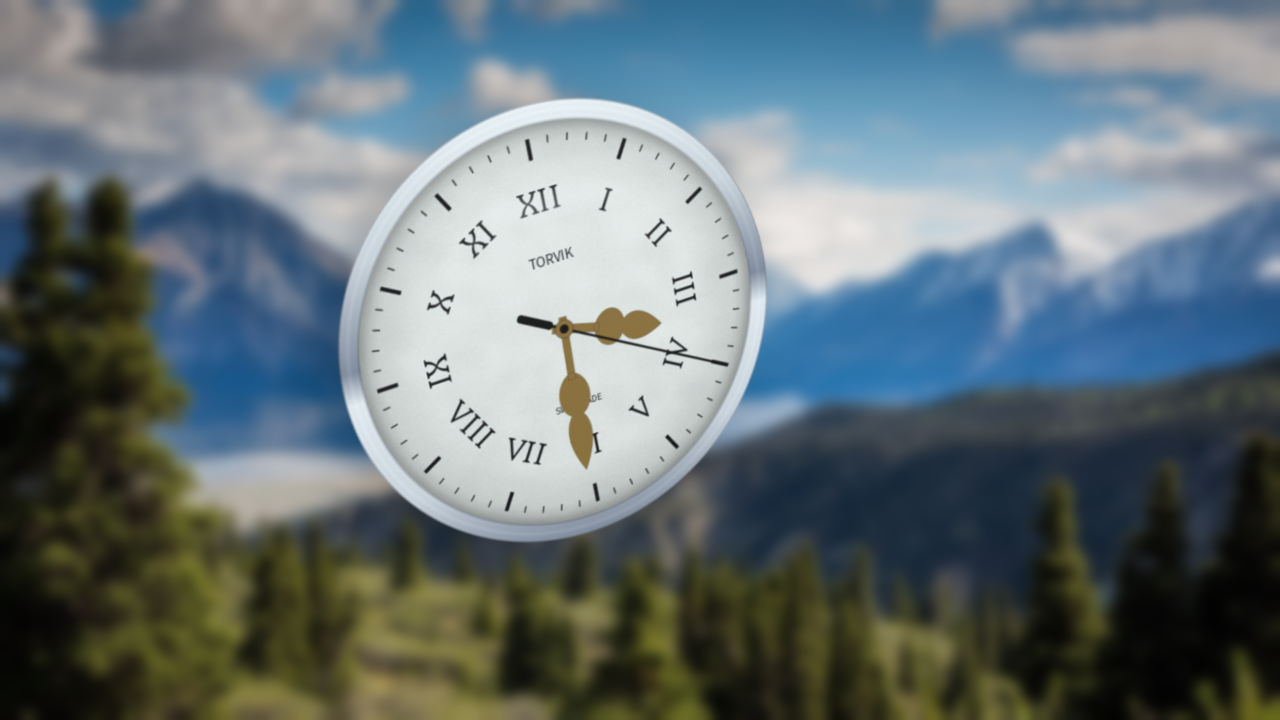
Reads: 3h30m20s
